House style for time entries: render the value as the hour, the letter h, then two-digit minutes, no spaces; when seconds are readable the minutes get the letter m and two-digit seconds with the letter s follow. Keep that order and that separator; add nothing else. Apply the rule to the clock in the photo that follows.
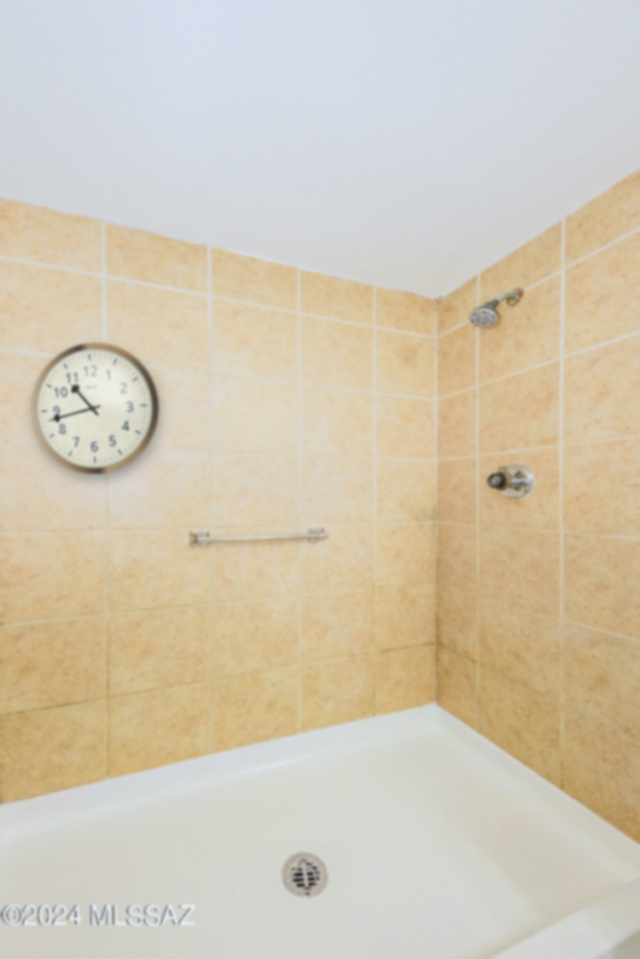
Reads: 10h43
